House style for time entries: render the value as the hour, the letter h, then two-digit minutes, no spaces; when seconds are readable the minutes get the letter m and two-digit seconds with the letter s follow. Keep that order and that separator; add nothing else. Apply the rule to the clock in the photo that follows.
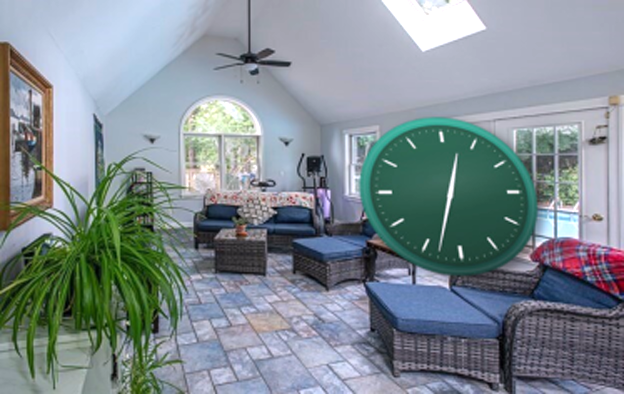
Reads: 12h33
